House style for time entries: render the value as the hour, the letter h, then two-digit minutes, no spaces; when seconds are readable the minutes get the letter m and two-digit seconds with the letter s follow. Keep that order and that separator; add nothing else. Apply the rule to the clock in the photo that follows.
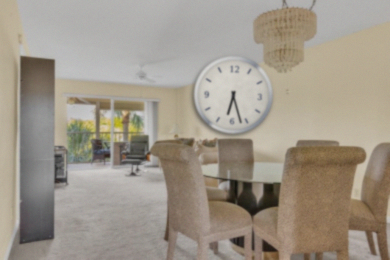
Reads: 6h27
